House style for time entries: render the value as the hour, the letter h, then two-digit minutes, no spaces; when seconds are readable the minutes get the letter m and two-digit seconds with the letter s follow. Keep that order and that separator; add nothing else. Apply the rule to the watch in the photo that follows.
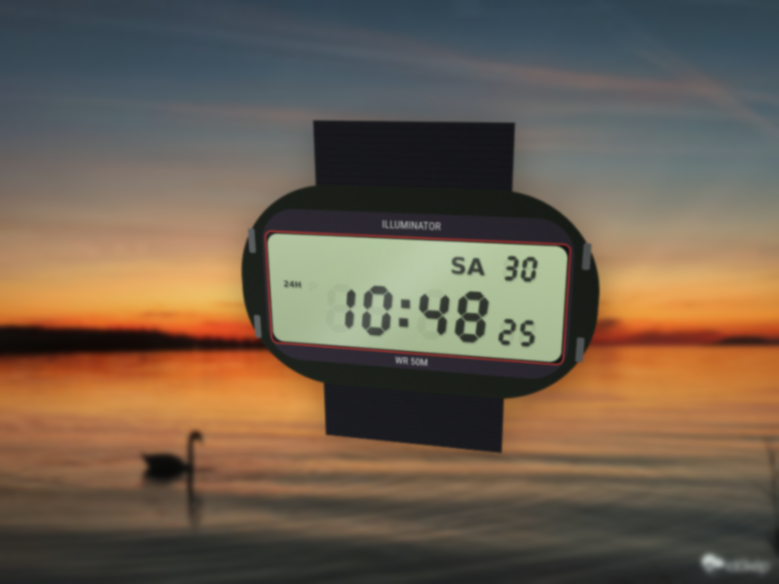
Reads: 10h48m25s
